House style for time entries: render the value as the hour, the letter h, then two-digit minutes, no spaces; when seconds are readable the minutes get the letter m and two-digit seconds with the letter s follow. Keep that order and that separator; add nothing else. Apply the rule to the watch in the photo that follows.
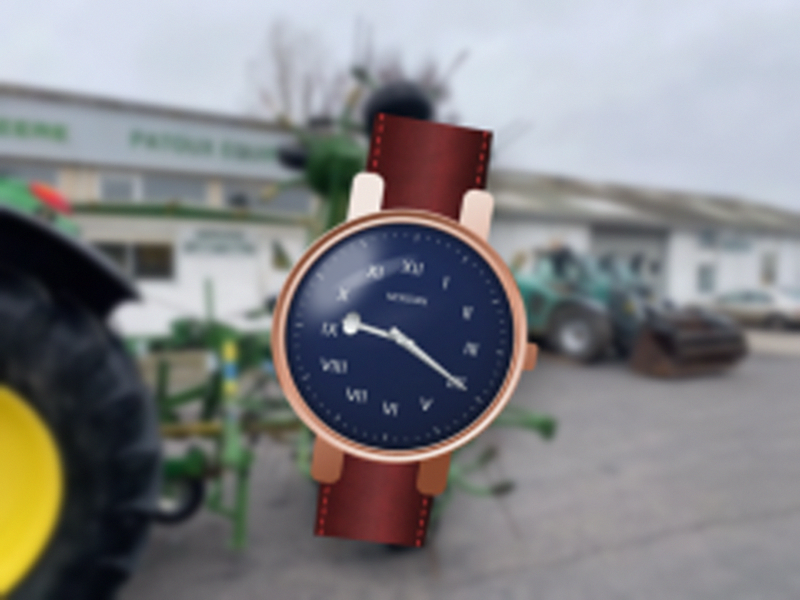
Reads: 9h20
